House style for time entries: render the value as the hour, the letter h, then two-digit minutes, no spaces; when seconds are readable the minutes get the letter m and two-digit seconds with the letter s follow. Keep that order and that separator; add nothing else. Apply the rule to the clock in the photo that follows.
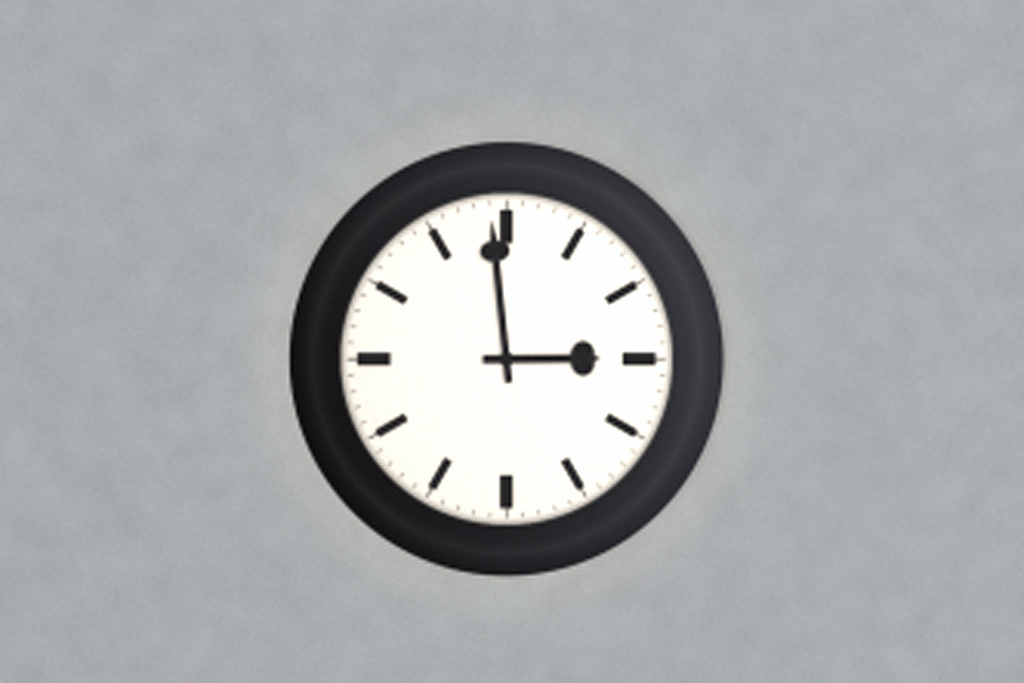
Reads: 2h59
